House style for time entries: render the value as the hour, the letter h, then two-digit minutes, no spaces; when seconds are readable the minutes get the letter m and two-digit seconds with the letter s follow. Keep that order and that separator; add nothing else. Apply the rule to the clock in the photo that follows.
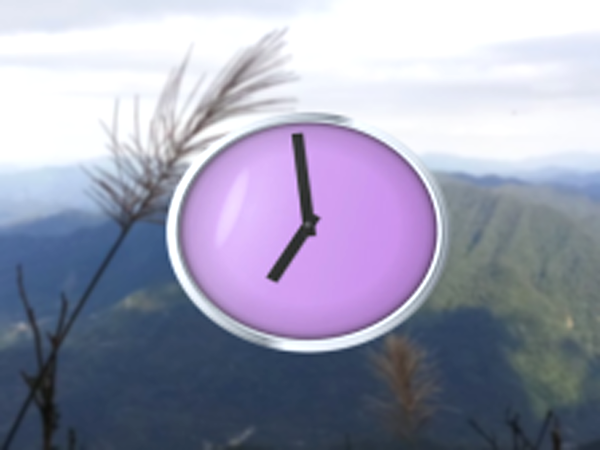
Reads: 6h59
